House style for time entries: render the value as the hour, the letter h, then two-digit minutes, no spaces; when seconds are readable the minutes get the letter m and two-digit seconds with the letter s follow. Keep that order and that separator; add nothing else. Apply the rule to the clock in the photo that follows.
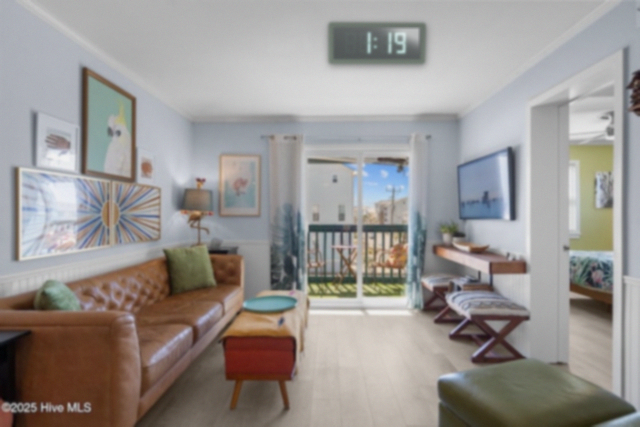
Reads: 1h19
